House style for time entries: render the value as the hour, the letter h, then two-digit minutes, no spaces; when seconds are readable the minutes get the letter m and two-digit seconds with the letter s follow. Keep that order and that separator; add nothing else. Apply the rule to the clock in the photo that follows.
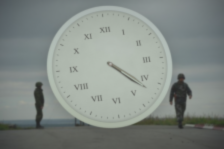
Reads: 4h22
